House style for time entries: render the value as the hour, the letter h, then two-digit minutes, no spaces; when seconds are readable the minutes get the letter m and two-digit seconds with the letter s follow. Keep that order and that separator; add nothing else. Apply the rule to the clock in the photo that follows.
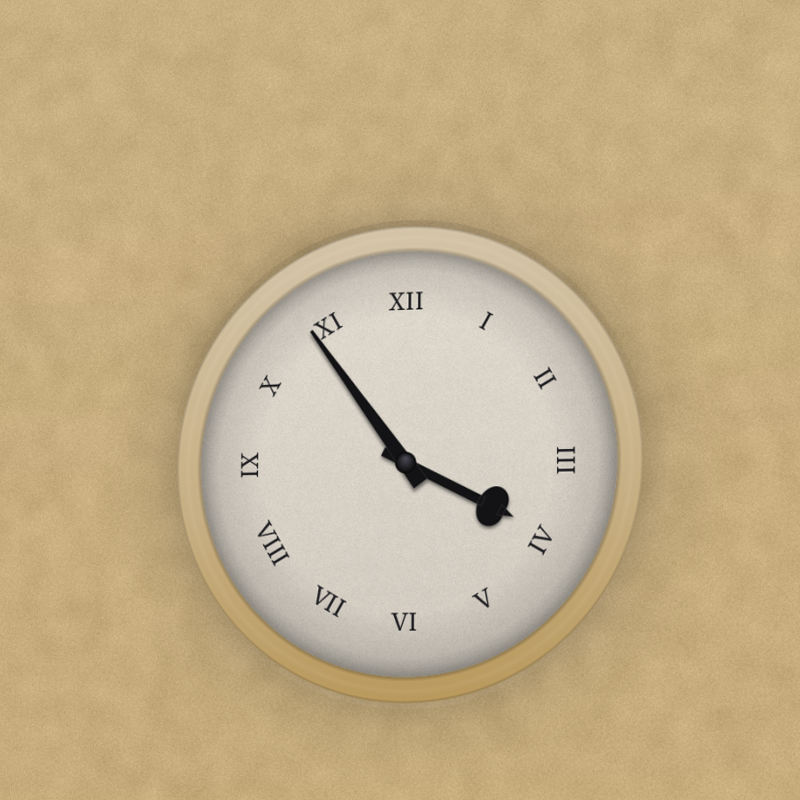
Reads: 3h54
